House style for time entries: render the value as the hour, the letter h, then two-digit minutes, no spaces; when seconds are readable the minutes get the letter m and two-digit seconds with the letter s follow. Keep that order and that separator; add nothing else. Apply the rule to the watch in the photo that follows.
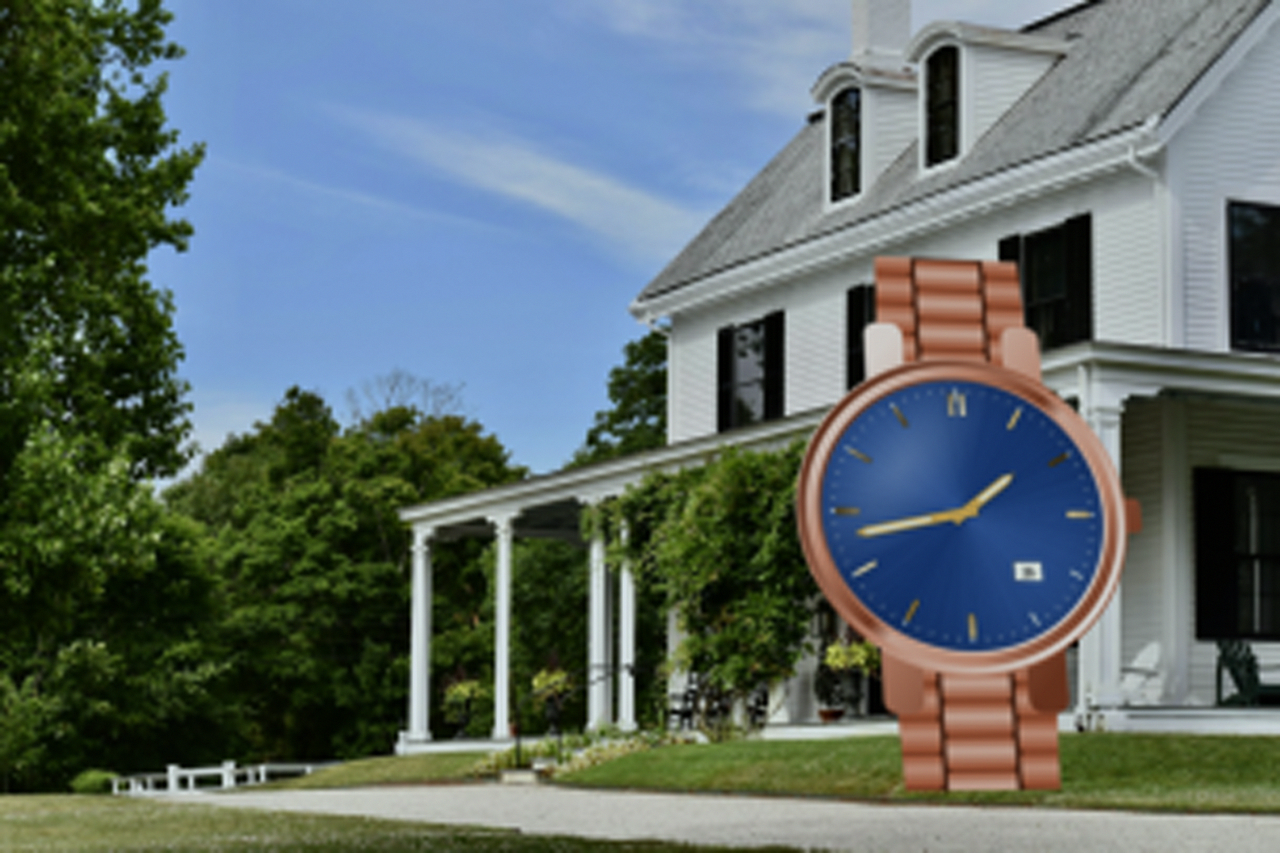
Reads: 1h43
